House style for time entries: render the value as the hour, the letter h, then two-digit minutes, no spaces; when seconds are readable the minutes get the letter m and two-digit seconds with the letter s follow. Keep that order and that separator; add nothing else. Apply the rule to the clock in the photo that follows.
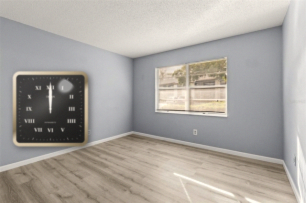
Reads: 12h00
